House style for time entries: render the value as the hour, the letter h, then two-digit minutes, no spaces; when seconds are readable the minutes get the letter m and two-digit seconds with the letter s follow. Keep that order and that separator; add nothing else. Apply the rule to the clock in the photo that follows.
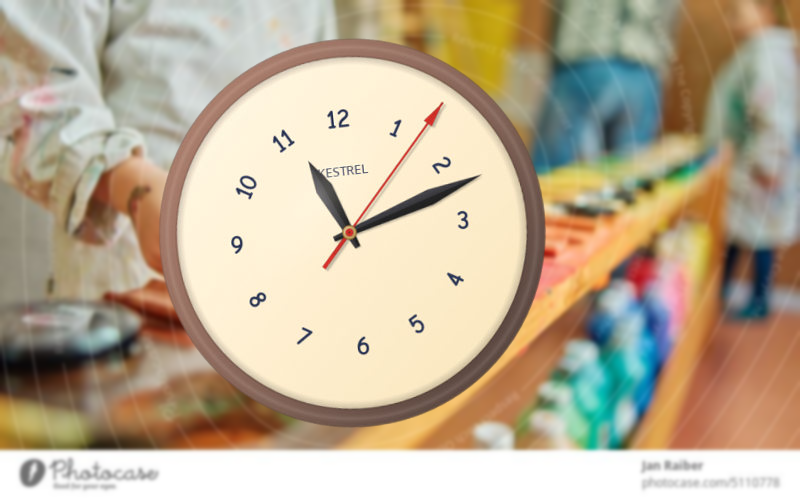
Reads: 11h12m07s
